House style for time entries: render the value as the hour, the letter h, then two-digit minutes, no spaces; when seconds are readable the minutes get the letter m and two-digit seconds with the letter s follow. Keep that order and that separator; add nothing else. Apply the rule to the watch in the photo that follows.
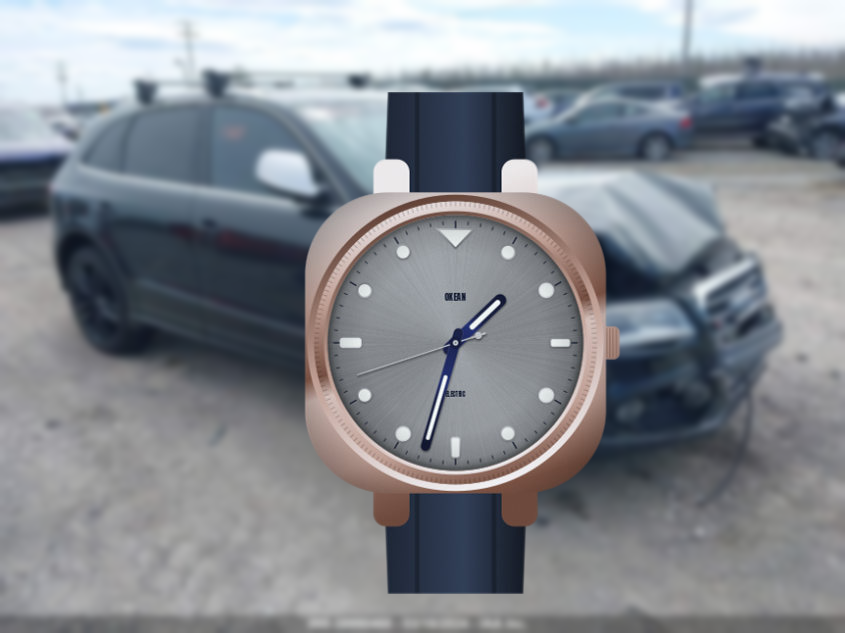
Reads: 1h32m42s
